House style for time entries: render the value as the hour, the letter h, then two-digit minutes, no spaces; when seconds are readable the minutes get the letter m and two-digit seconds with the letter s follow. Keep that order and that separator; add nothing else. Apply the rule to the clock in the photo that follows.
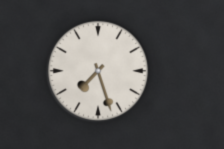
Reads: 7h27
